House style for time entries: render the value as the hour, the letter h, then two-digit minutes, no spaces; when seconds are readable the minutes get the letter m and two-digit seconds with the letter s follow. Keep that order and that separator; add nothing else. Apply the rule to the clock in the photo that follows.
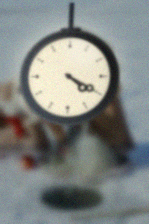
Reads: 4h20
